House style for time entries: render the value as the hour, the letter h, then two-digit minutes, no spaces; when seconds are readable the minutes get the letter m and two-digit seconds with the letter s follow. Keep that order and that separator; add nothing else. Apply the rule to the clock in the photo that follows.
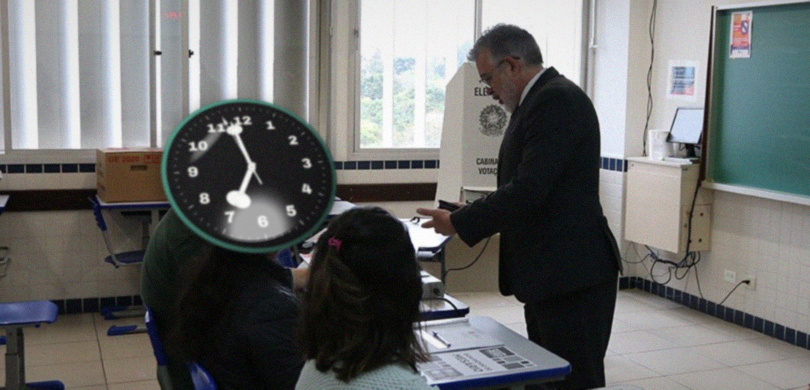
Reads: 6h57m57s
